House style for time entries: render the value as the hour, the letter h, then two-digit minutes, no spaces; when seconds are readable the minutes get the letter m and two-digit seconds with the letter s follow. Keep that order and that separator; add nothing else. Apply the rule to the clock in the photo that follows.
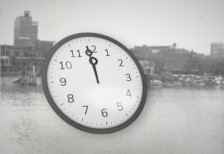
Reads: 11h59
